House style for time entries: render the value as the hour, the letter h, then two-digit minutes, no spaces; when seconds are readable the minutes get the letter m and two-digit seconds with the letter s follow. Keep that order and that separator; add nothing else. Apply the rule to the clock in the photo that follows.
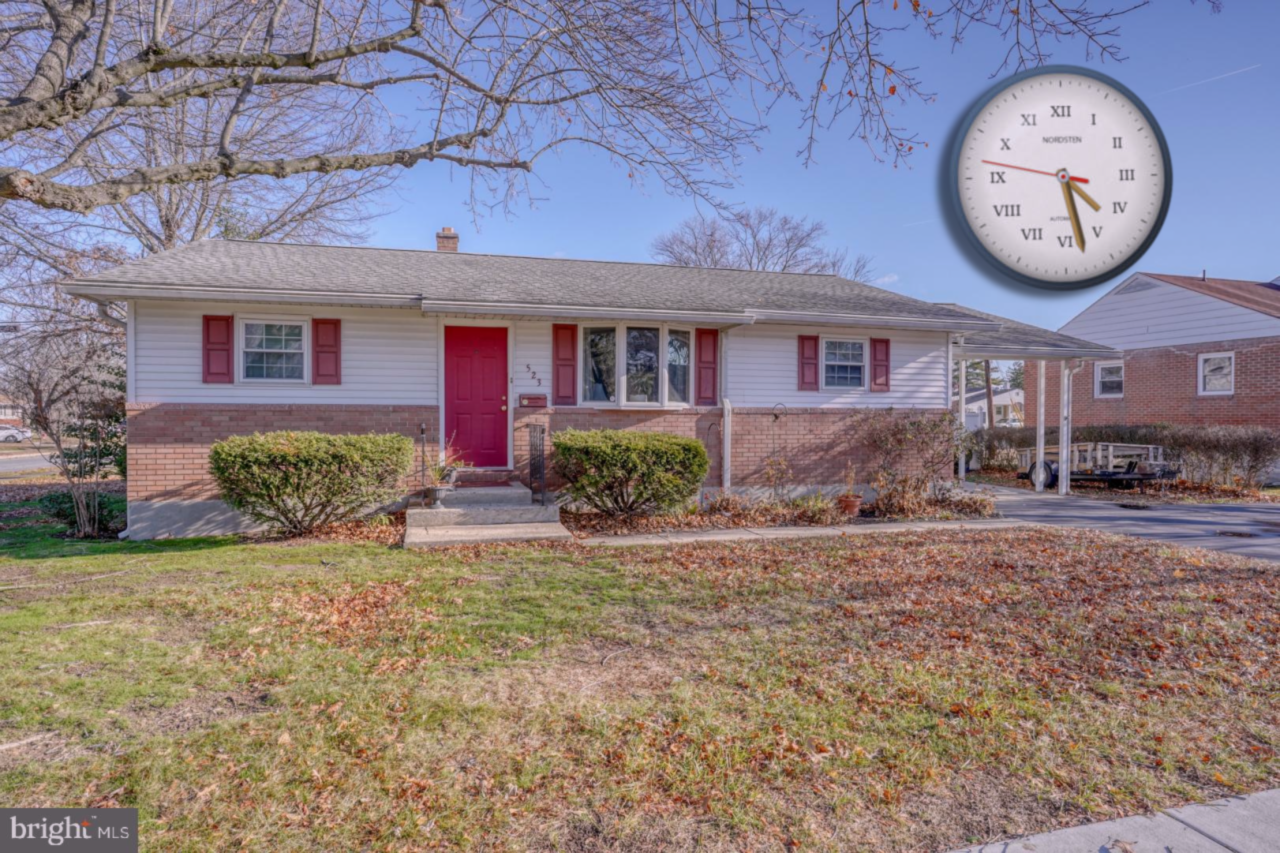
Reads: 4h27m47s
